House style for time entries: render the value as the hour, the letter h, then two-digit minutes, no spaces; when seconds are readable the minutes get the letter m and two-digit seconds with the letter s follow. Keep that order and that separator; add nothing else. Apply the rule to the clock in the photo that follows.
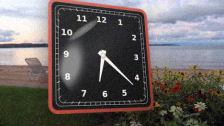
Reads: 6h22
